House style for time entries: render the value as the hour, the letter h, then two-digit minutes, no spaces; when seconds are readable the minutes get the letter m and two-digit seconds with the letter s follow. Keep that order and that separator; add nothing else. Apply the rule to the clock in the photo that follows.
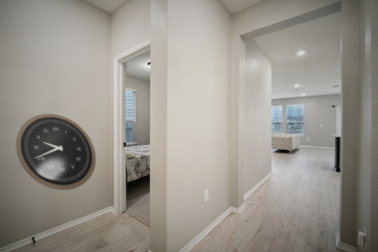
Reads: 9h41
